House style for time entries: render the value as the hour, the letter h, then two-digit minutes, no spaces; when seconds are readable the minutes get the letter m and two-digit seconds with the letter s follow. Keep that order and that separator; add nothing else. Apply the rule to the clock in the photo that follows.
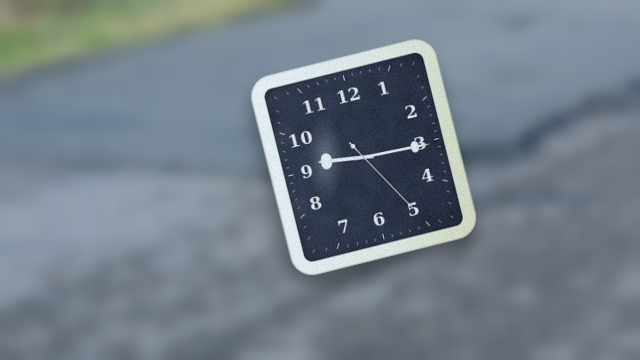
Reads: 9h15m25s
